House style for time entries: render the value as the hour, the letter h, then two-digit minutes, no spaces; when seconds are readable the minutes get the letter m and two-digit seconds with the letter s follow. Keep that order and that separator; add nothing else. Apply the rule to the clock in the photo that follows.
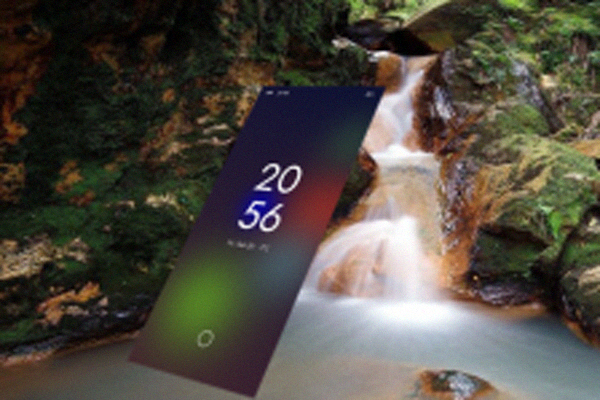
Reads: 20h56
